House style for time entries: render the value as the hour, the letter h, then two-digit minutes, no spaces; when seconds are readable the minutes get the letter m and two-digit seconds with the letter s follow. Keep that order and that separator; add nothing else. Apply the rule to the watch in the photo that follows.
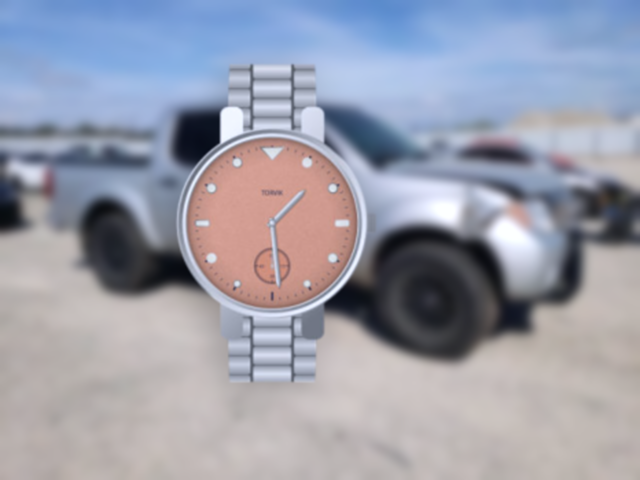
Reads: 1h29
